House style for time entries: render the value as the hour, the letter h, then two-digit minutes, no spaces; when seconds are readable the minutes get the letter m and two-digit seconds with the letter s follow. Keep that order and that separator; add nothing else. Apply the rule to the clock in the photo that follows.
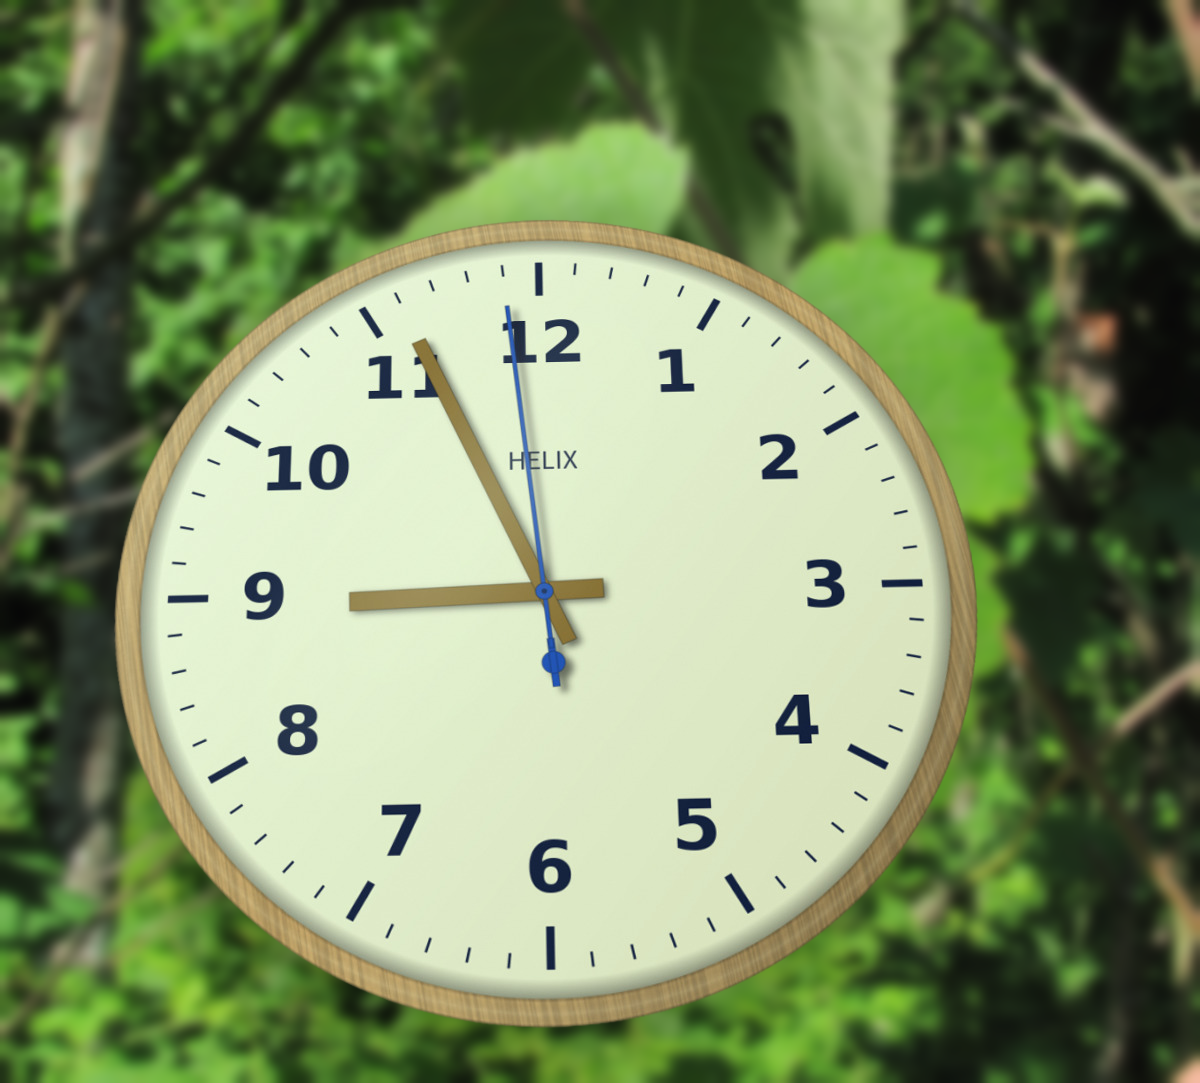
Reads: 8h55m59s
